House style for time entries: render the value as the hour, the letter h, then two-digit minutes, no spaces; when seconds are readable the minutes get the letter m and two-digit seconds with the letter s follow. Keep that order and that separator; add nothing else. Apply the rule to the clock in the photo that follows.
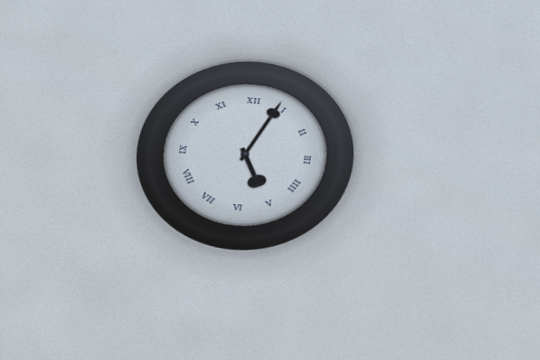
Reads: 5h04
